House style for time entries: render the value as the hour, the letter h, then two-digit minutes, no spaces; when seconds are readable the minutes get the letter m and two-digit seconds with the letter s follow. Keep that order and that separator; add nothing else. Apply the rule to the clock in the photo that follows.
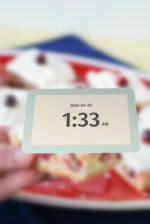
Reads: 1h33
